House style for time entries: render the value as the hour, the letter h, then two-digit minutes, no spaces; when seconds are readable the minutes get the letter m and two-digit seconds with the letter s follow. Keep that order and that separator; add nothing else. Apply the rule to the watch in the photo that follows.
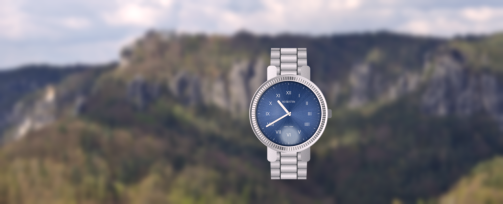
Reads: 10h40
